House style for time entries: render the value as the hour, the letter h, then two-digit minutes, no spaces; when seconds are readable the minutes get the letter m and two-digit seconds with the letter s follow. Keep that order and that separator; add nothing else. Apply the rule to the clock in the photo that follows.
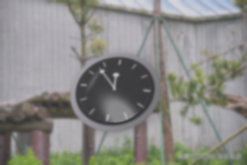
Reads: 11h53
